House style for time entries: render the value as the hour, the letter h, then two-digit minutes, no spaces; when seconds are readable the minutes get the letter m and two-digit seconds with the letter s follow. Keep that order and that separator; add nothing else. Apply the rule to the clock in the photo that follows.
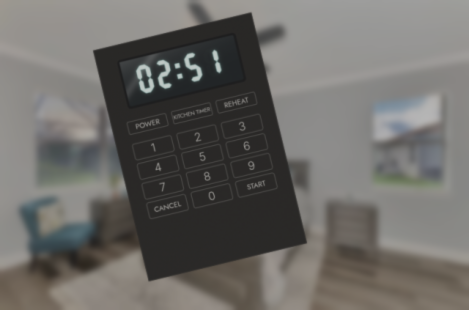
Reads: 2h51
